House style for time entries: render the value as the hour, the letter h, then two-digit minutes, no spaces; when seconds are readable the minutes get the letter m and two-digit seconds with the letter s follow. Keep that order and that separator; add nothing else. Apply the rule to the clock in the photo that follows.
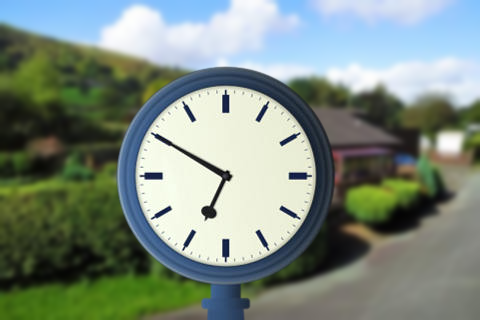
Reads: 6h50
